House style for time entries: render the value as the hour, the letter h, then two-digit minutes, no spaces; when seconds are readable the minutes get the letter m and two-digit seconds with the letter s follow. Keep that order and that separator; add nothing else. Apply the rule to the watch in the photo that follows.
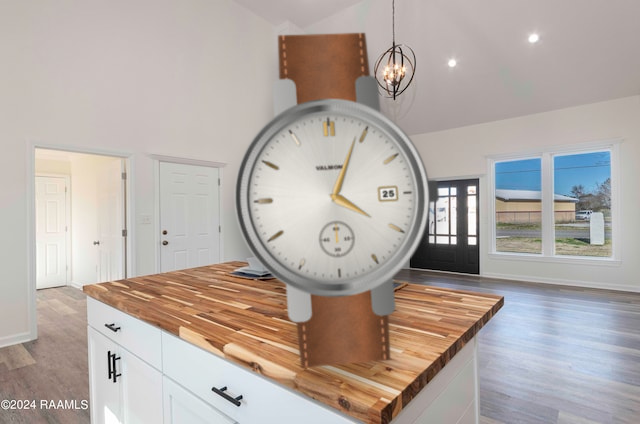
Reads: 4h04
